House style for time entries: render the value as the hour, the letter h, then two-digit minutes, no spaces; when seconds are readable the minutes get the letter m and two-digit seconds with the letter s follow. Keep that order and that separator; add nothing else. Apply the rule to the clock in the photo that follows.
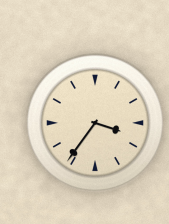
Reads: 3h36
